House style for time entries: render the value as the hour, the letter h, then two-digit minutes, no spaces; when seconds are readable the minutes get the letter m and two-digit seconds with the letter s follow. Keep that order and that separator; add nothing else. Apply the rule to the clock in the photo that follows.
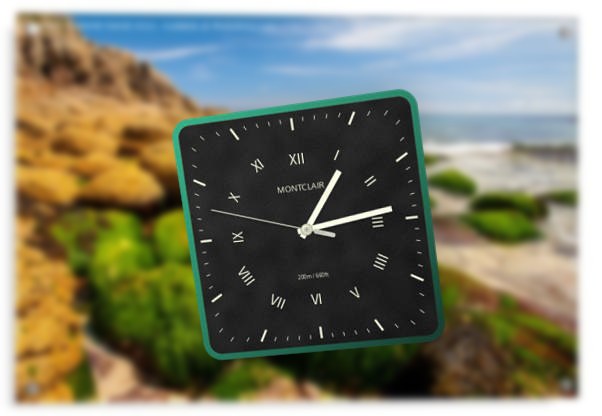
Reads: 1h13m48s
